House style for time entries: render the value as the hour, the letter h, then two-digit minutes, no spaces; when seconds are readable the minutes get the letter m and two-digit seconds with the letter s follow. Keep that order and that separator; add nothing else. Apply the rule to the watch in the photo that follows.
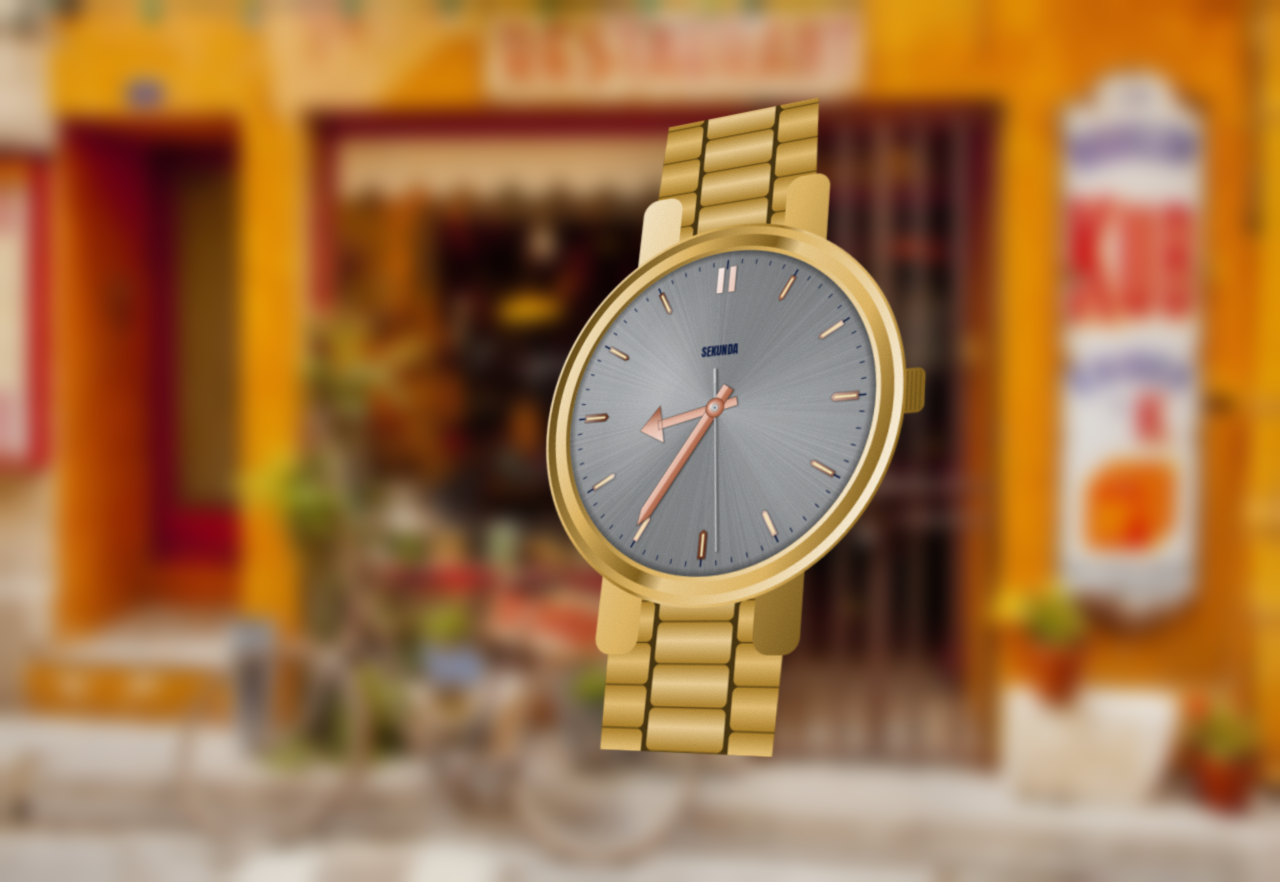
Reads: 8h35m29s
